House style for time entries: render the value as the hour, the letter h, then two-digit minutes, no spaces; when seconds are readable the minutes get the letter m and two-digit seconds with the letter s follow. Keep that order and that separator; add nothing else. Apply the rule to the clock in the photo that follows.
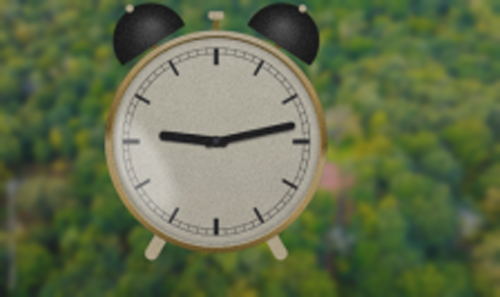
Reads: 9h13
